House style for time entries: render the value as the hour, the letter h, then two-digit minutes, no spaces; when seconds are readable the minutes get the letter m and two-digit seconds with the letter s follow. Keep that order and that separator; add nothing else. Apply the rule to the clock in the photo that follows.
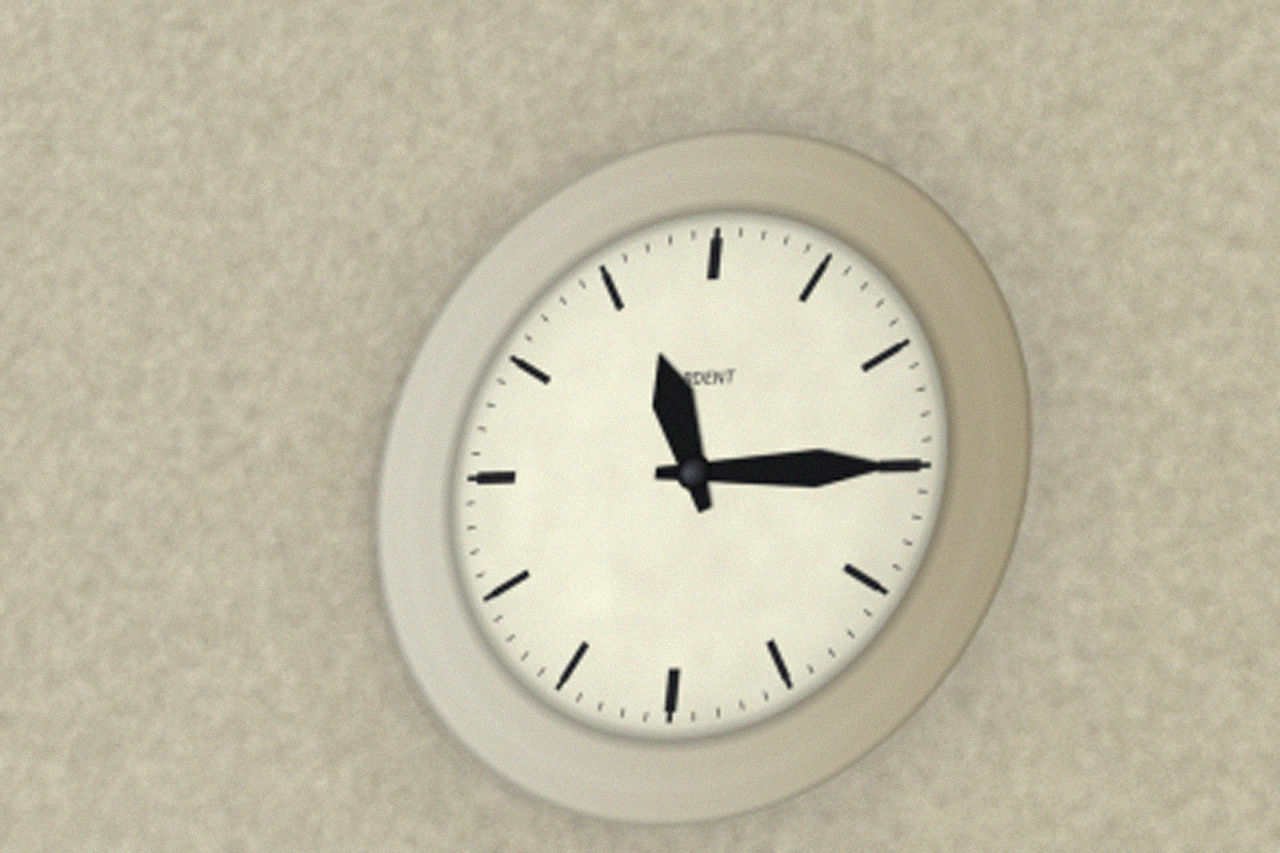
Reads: 11h15
